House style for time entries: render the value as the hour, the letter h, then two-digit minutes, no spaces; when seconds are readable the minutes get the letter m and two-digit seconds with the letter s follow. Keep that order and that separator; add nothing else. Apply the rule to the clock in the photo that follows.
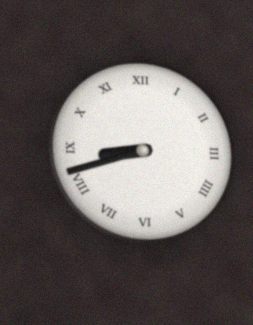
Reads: 8h42
